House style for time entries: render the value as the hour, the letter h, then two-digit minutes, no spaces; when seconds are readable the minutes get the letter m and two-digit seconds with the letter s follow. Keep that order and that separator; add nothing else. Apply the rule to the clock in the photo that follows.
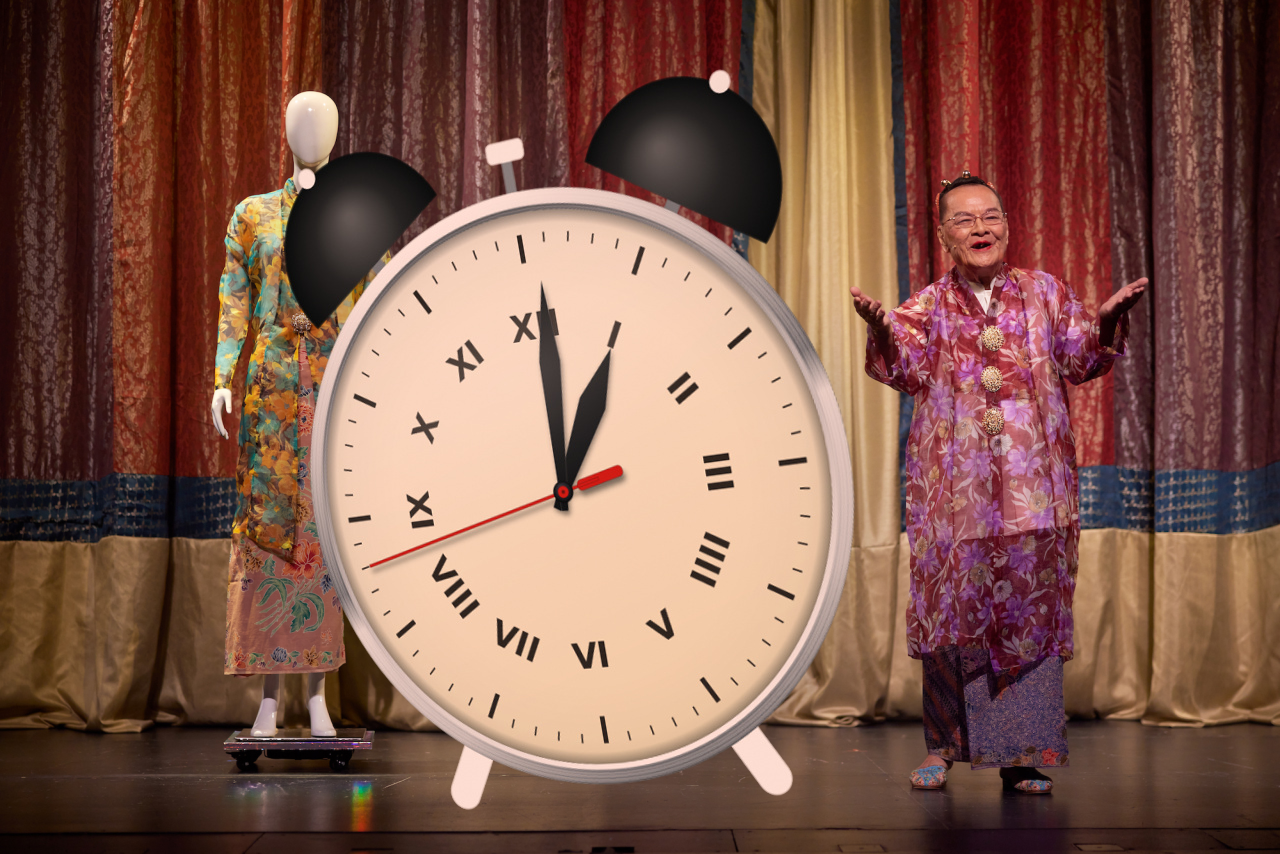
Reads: 1h00m43s
